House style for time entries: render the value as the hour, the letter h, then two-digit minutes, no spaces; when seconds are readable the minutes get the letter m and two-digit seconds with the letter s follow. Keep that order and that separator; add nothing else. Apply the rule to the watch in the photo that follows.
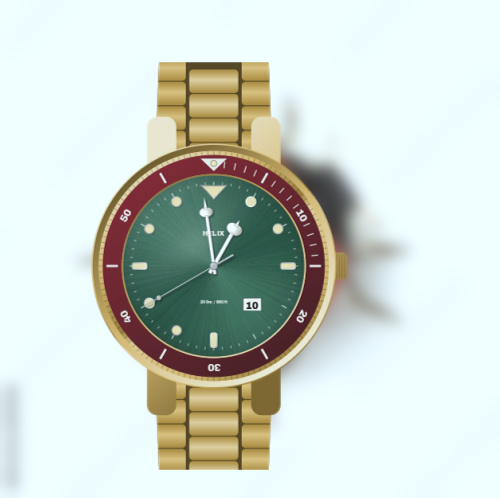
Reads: 12h58m40s
